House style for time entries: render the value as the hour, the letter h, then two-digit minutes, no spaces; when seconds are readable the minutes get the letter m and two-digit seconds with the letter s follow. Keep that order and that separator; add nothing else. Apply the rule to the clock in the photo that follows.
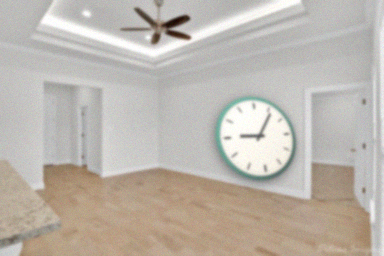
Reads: 9h06
